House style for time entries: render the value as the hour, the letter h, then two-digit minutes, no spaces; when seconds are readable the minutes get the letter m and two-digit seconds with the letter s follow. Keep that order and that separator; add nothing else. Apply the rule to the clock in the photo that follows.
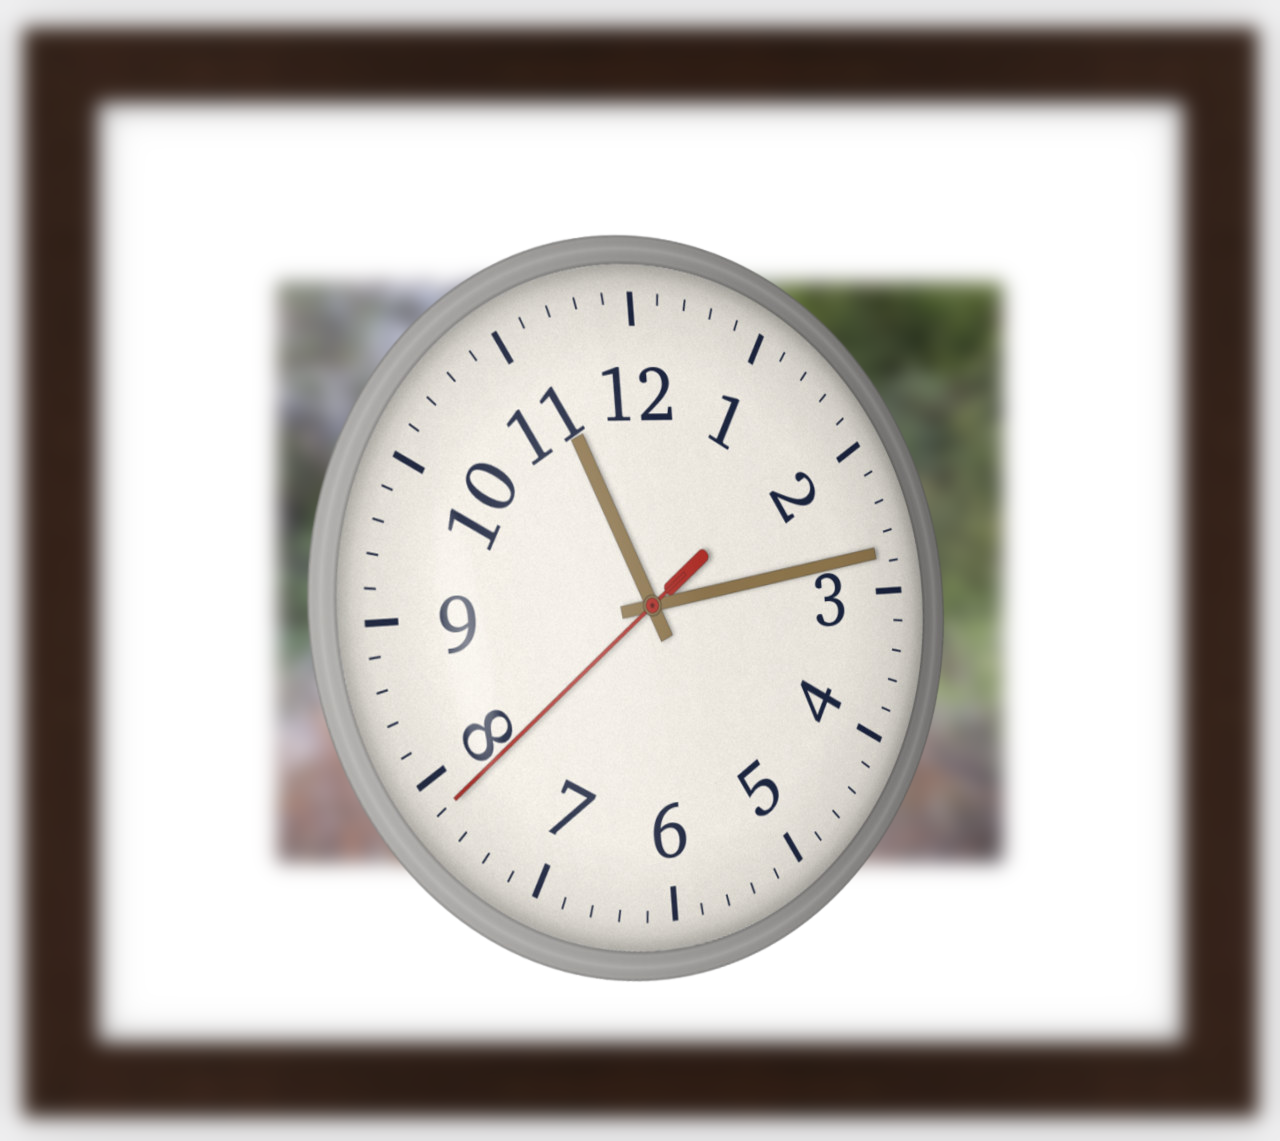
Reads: 11h13m39s
